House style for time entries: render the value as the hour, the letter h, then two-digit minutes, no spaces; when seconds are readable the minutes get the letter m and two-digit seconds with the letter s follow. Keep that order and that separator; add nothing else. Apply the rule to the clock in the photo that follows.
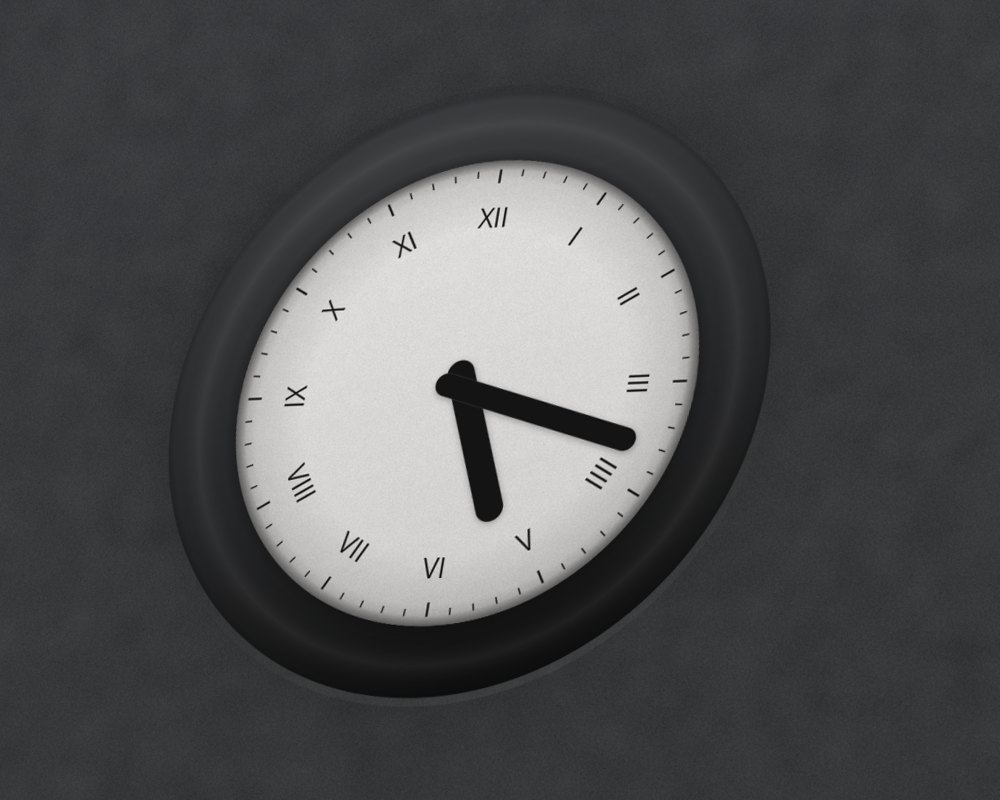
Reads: 5h18
